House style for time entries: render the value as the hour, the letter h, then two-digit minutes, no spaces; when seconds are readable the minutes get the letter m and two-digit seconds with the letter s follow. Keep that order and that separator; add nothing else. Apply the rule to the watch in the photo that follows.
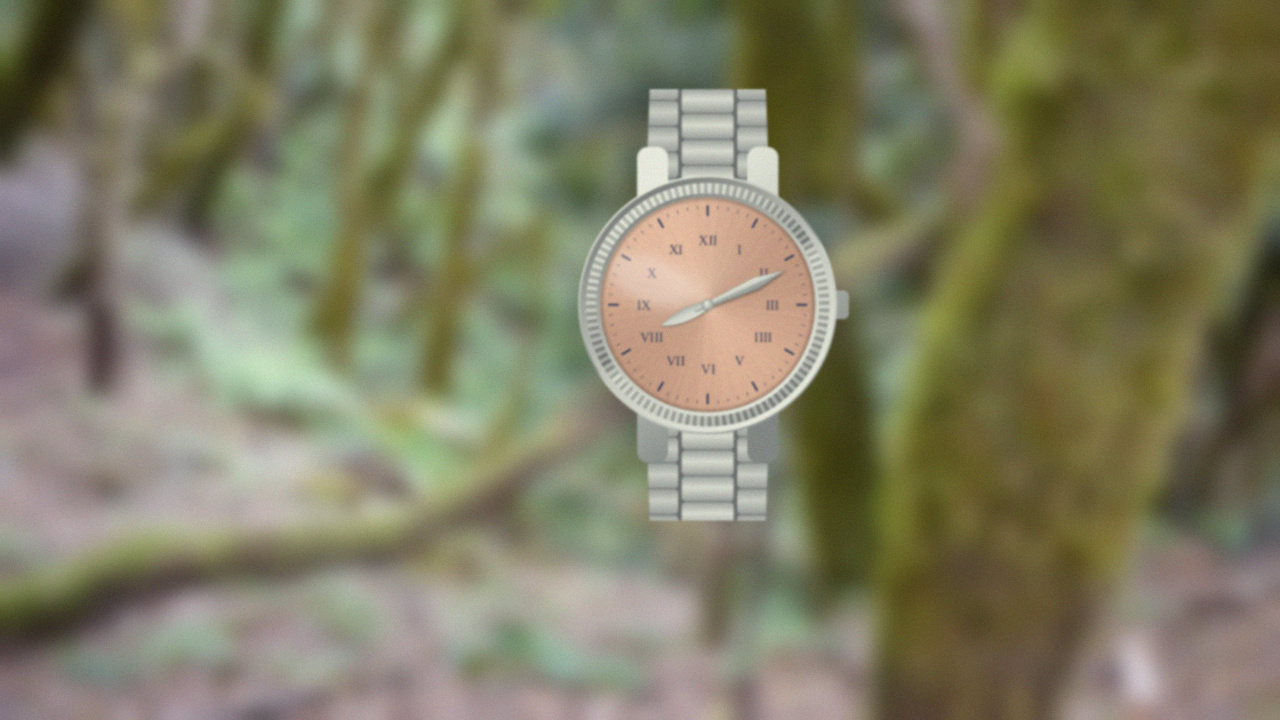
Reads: 8h11
